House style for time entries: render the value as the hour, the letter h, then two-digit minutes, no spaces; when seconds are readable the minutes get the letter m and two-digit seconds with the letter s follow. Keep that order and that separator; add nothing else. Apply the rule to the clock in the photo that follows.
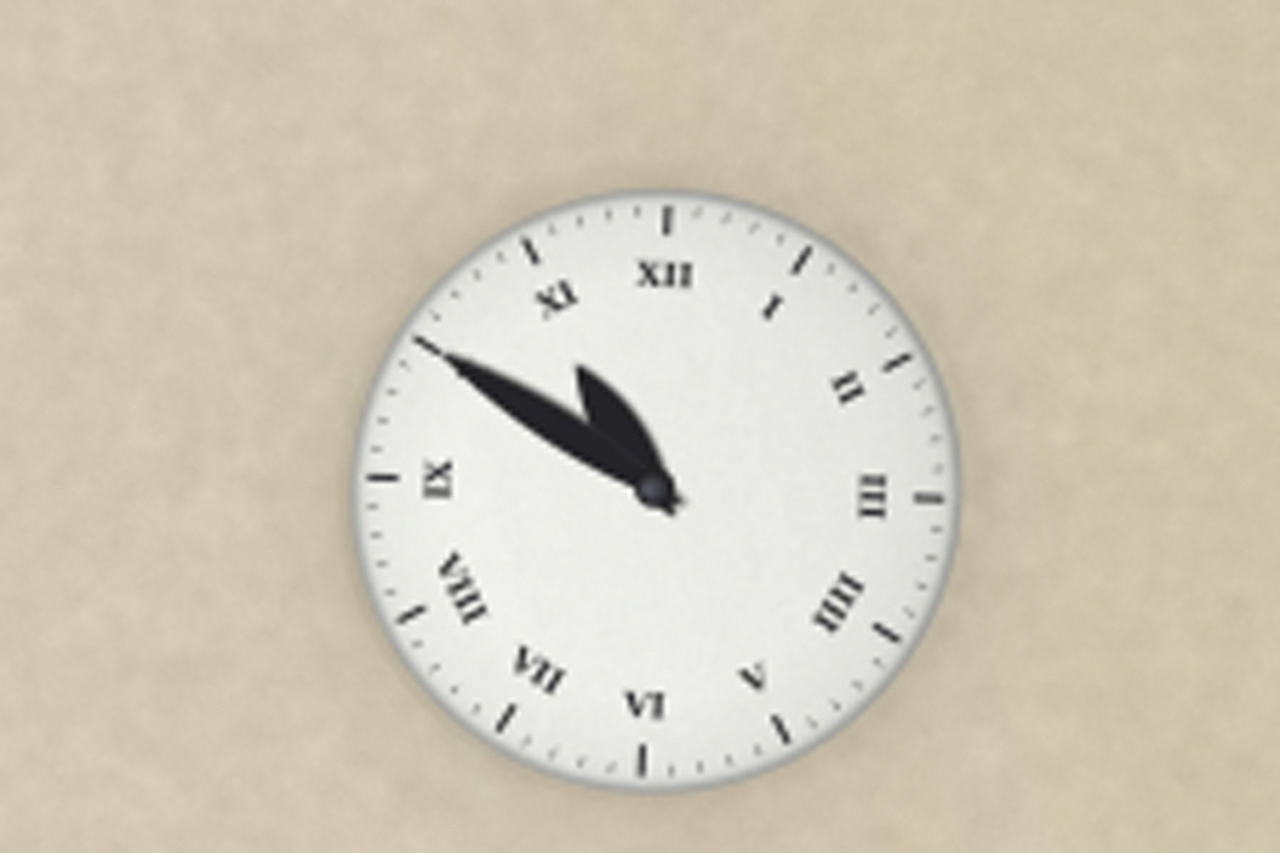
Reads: 10h50
